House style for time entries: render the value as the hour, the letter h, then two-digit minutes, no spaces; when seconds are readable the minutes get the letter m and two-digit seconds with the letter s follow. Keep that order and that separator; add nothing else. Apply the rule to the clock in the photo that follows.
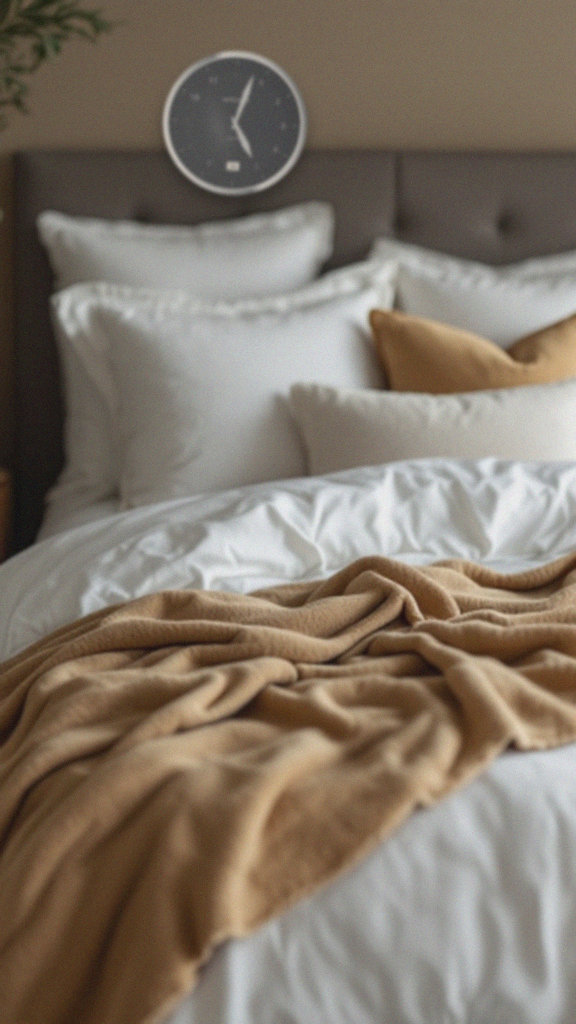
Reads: 5h03
